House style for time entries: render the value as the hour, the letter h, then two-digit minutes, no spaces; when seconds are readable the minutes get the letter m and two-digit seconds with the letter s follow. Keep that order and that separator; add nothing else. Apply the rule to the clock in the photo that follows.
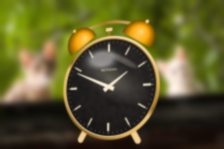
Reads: 1h49
